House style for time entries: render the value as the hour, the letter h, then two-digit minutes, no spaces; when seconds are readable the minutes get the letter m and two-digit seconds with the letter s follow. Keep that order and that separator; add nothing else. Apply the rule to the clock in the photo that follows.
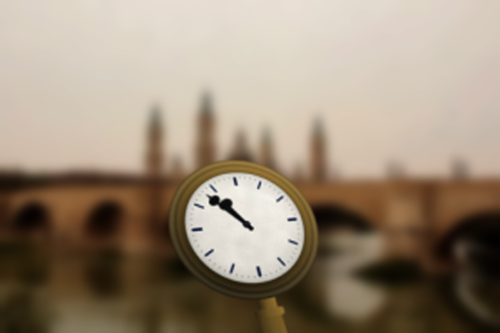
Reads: 10h53
